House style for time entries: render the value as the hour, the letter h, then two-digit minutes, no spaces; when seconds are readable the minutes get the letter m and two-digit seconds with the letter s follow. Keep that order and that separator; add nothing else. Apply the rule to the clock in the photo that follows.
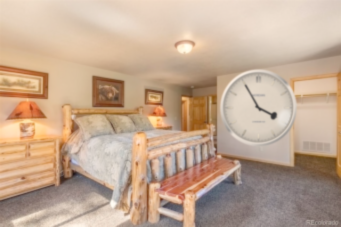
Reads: 3h55
